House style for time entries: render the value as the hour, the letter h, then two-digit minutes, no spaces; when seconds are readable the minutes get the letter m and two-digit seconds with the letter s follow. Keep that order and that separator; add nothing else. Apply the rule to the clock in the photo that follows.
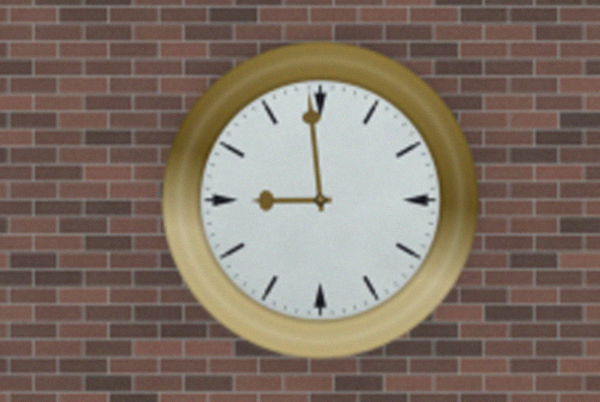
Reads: 8h59
